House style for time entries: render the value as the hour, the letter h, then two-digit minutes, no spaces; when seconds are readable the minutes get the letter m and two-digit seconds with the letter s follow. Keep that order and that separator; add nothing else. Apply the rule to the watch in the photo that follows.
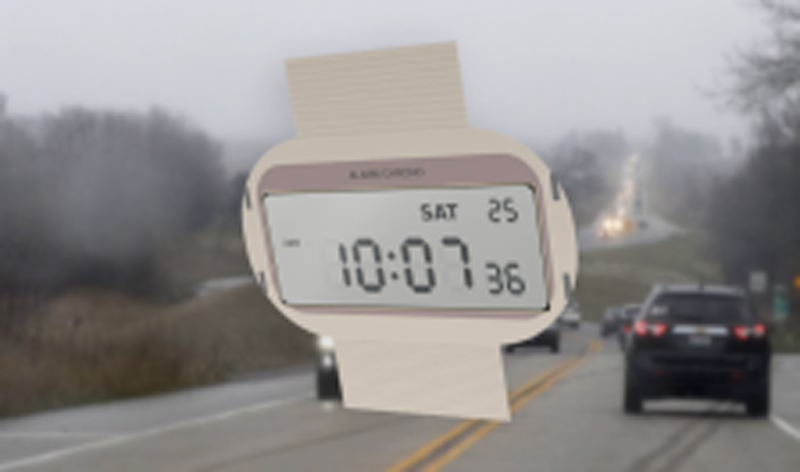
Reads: 10h07m36s
